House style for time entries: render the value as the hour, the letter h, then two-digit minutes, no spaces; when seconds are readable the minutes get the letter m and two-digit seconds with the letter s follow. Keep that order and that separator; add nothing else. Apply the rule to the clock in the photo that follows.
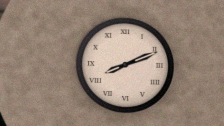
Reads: 8h11
